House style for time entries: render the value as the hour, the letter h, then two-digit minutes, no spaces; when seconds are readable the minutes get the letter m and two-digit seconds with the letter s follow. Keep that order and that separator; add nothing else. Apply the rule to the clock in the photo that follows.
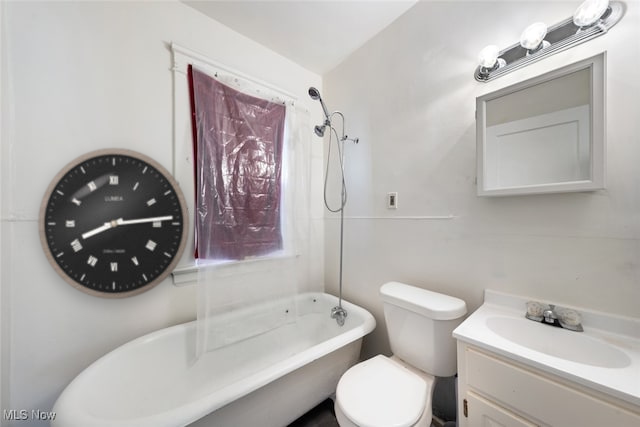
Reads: 8h14
